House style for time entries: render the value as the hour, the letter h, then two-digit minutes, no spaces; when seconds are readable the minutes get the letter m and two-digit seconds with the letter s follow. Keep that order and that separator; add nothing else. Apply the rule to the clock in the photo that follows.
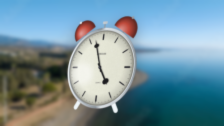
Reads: 4h57
